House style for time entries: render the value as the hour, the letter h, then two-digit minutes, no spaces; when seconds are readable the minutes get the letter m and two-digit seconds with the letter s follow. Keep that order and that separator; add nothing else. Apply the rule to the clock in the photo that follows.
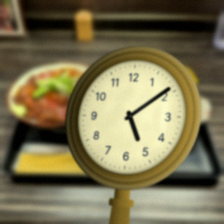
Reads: 5h09
